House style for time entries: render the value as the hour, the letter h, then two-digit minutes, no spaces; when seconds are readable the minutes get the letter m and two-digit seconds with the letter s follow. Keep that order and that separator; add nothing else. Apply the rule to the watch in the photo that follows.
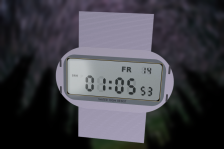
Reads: 1h05m53s
